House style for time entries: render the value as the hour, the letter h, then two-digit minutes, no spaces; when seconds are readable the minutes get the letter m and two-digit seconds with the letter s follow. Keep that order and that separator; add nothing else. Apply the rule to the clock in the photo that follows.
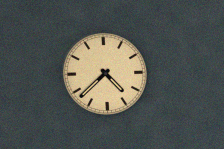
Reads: 4h38
